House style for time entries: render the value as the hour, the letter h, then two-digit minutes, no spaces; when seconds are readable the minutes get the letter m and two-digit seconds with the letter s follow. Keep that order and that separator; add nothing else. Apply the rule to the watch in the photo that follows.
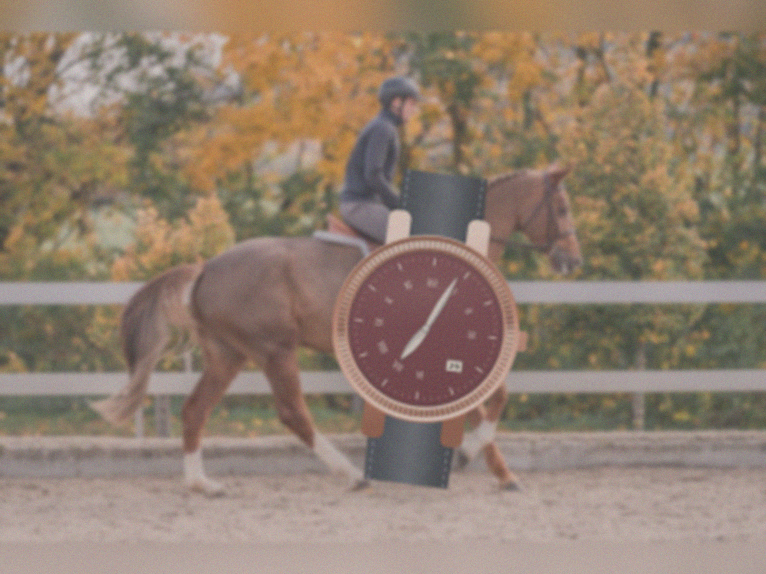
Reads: 7h04
